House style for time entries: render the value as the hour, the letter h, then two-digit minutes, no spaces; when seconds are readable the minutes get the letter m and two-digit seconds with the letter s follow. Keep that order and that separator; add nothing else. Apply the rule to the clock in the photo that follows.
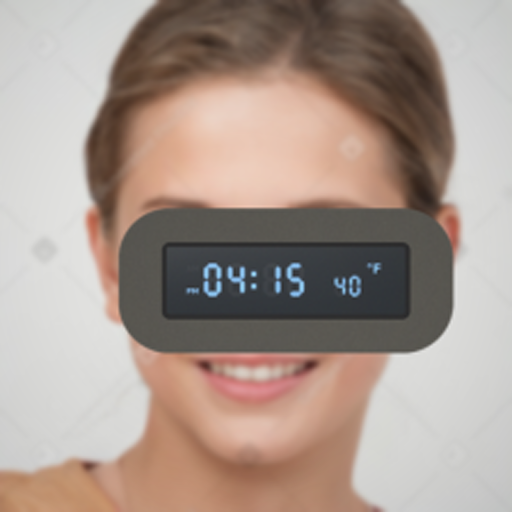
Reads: 4h15
